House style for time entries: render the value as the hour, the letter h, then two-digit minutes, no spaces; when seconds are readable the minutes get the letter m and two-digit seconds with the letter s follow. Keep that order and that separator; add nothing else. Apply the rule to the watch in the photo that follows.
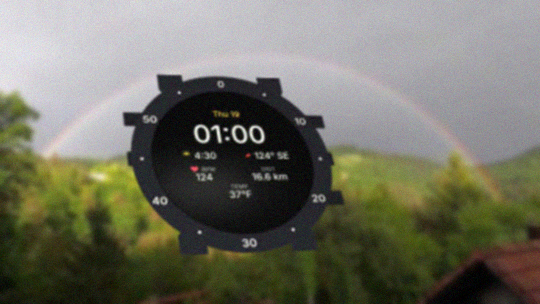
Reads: 1h00
